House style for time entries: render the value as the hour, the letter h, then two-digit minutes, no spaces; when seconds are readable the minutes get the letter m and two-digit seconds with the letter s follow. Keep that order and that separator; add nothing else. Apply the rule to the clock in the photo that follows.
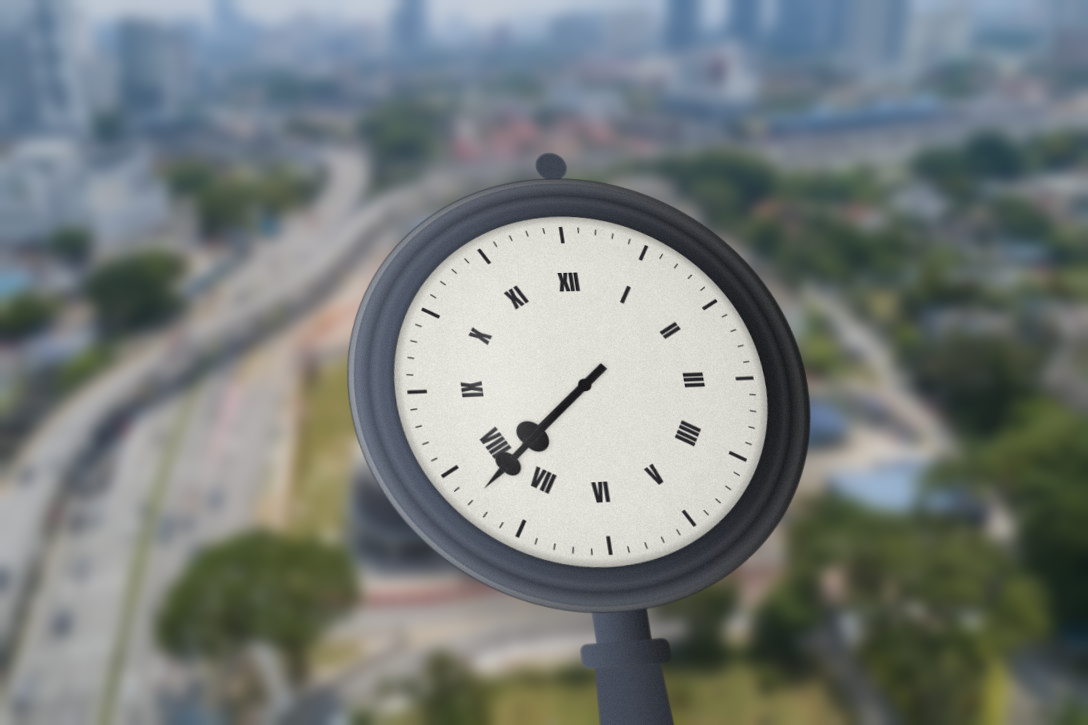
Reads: 7h38
